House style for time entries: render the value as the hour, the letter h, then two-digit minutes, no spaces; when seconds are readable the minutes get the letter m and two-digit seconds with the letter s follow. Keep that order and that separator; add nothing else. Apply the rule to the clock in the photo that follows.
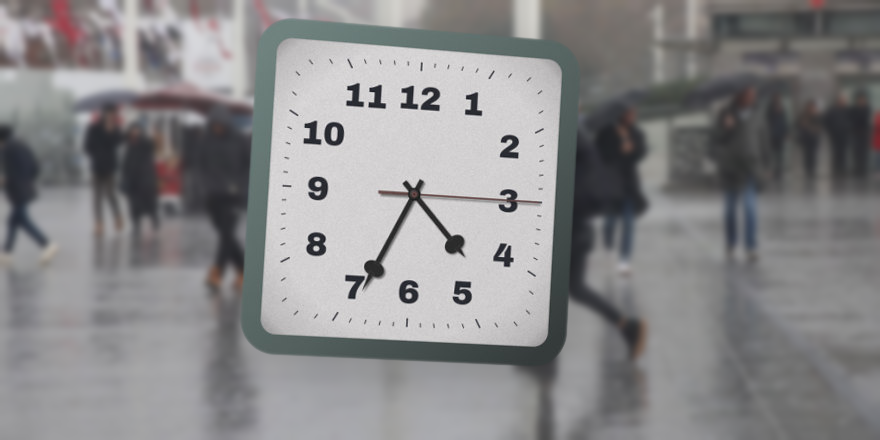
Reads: 4h34m15s
